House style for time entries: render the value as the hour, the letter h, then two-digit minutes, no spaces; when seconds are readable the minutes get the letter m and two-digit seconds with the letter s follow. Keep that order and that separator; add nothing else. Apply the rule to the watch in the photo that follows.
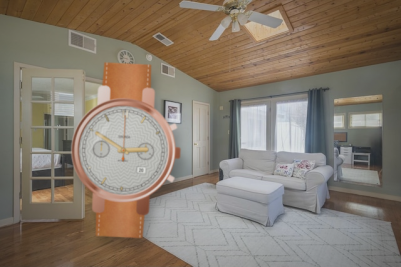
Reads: 2h50
